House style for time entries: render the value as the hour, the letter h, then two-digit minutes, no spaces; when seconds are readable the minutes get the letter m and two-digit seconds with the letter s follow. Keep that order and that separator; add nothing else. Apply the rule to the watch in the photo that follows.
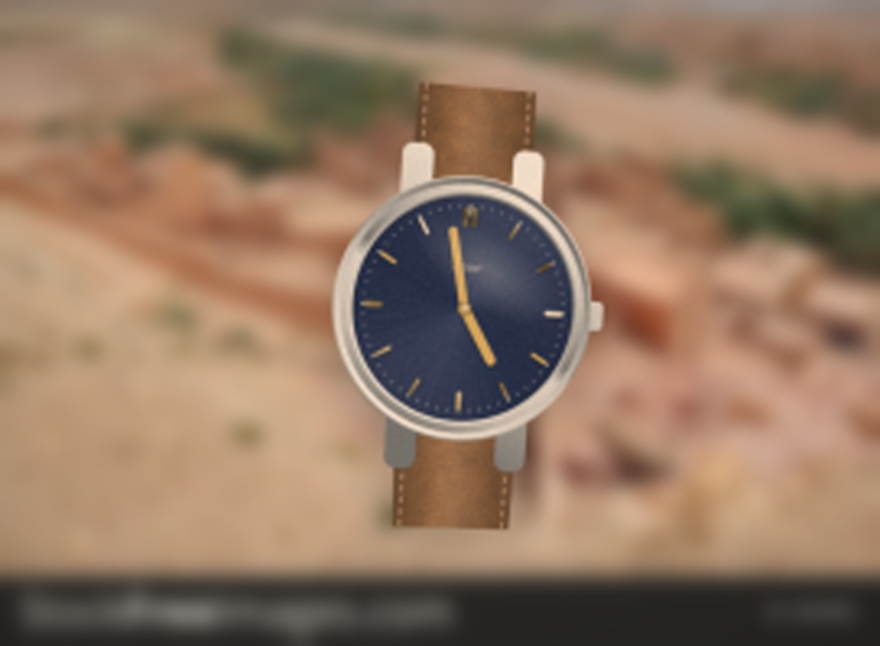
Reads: 4h58
